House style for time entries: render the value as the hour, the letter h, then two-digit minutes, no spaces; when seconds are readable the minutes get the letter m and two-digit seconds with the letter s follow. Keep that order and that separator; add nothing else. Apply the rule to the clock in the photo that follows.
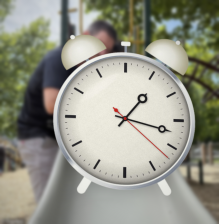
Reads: 1h17m22s
